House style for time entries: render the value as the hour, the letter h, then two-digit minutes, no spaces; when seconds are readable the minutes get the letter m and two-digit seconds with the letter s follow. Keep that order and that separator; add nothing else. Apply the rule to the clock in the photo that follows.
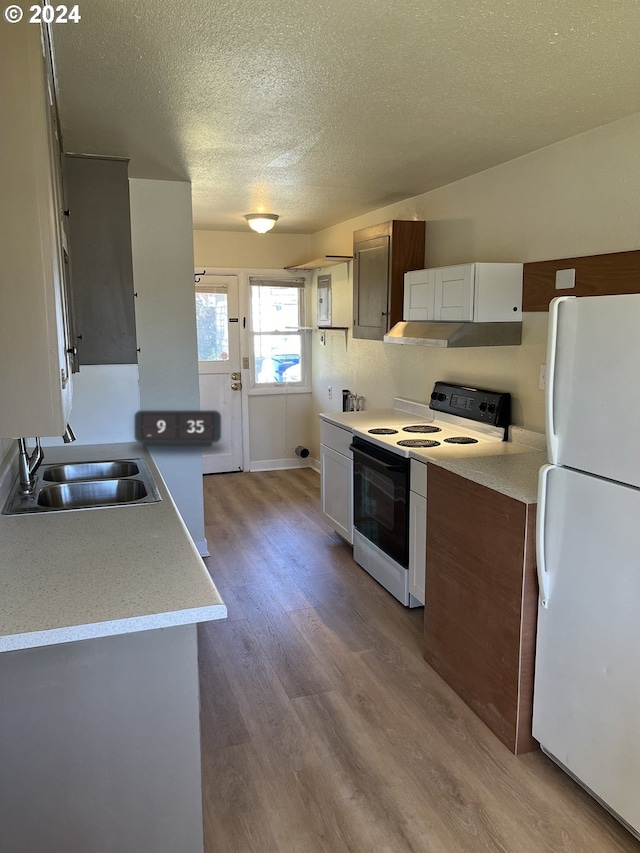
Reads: 9h35
